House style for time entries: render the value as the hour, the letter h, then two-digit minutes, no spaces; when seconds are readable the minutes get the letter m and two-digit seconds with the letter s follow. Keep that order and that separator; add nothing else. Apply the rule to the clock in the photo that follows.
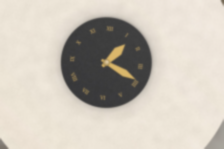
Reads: 1h19
